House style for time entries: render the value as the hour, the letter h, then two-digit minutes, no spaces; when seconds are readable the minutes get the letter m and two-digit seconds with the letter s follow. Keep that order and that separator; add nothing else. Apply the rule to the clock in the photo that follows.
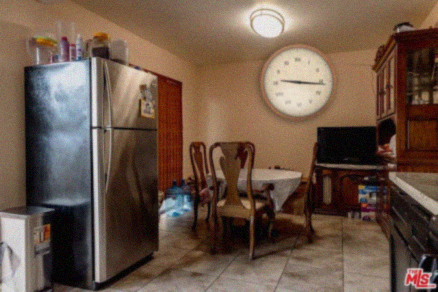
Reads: 9h16
